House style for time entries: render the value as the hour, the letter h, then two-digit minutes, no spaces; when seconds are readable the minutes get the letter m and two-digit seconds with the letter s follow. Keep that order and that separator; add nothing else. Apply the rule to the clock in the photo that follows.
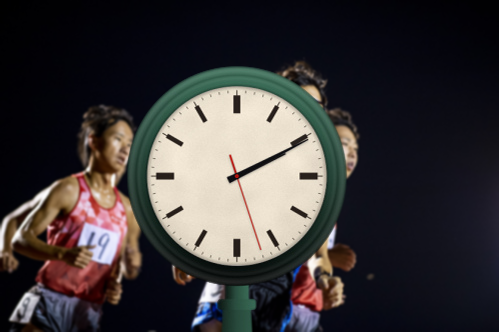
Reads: 2h10m27s
